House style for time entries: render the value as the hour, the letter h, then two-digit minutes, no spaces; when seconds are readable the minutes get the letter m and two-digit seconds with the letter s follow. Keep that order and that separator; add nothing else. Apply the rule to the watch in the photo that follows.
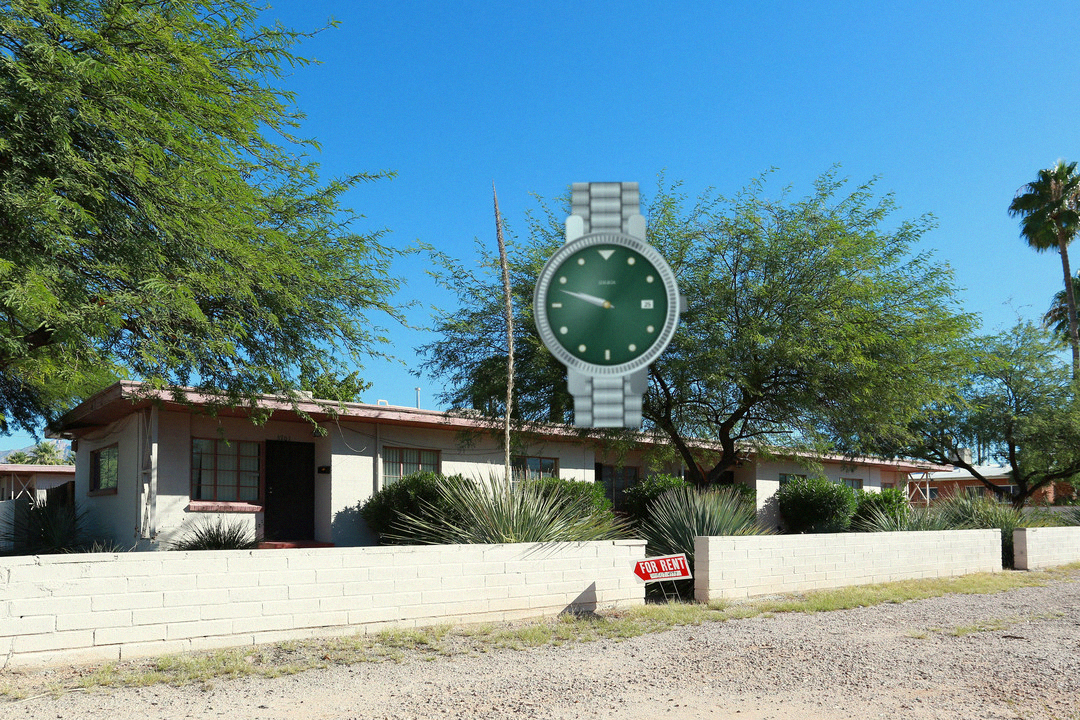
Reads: 9h48
